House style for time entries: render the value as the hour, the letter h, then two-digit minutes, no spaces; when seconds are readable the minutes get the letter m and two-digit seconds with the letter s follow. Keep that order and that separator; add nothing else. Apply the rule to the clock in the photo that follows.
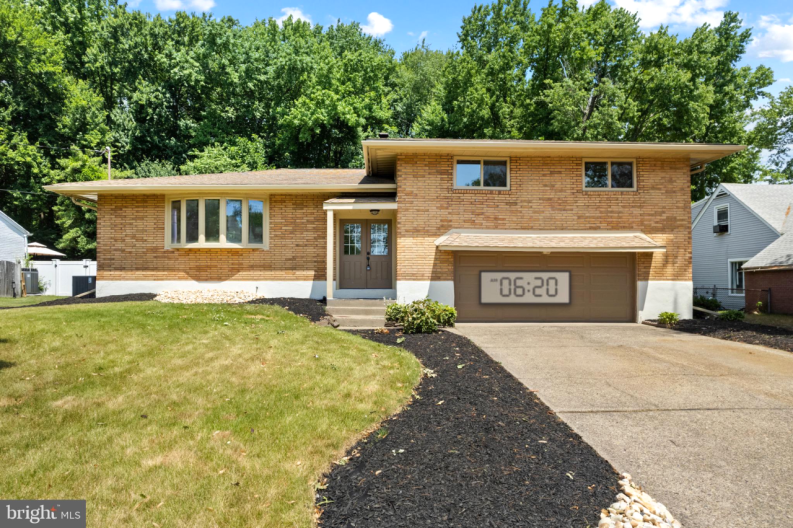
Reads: 6h20
